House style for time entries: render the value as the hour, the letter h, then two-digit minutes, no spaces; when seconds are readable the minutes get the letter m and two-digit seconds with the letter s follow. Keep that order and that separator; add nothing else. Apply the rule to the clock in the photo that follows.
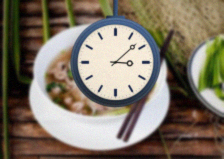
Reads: 3h08
